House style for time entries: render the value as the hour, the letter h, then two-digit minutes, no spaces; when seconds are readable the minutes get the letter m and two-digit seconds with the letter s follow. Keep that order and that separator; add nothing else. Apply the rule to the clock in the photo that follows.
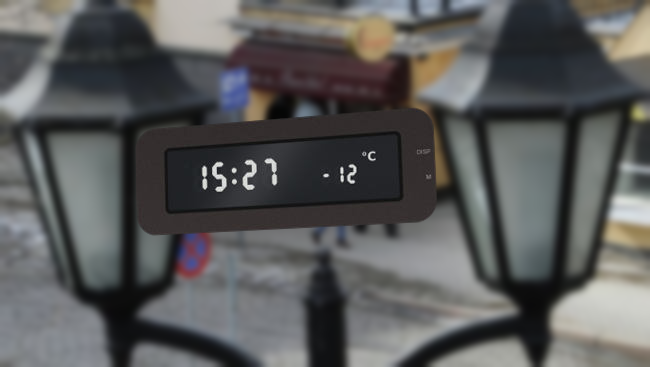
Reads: 15h27
